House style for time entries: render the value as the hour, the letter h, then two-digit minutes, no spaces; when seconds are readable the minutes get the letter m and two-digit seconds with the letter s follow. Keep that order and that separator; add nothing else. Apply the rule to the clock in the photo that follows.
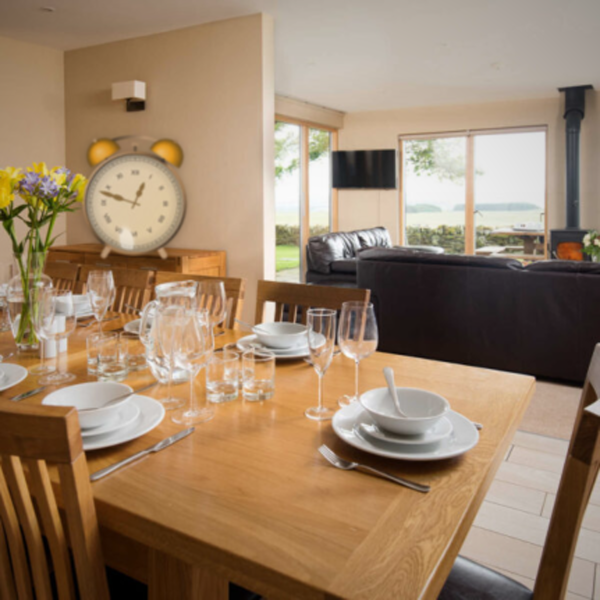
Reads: 12h48
